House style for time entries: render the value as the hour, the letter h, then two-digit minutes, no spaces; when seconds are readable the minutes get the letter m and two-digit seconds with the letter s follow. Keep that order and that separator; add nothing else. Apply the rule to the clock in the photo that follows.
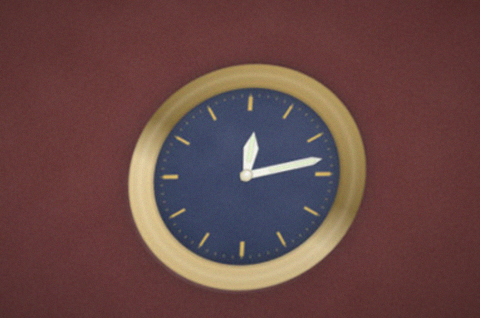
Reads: 12h13
